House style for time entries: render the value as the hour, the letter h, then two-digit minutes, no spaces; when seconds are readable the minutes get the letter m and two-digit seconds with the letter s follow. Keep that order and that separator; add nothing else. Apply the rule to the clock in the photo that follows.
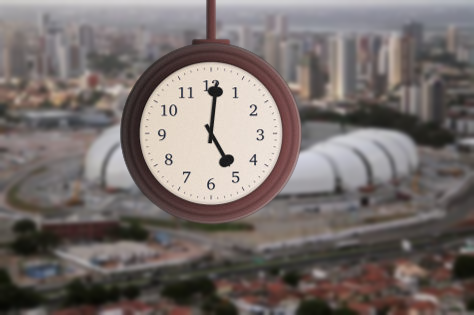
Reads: 5h01
